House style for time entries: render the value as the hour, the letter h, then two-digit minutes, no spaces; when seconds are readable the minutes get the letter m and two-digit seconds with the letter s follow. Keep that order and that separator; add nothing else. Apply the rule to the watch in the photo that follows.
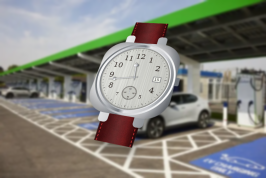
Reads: 11h43
